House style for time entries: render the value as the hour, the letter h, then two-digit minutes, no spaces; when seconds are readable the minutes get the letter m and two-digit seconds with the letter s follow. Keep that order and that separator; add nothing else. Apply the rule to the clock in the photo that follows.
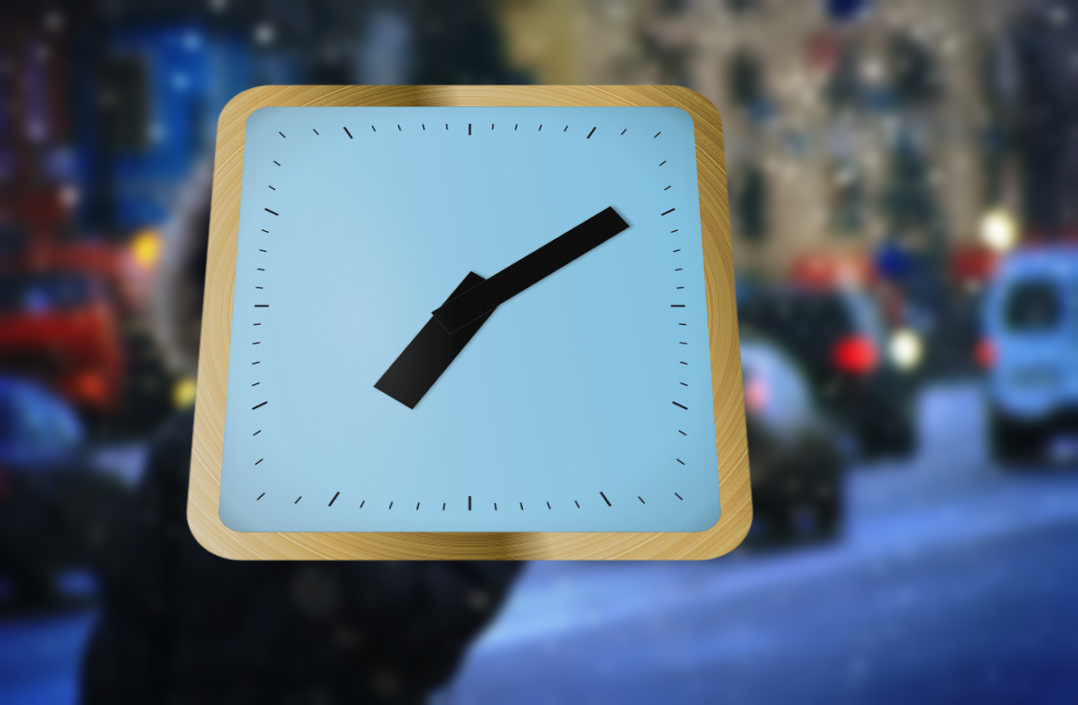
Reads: 7h09
